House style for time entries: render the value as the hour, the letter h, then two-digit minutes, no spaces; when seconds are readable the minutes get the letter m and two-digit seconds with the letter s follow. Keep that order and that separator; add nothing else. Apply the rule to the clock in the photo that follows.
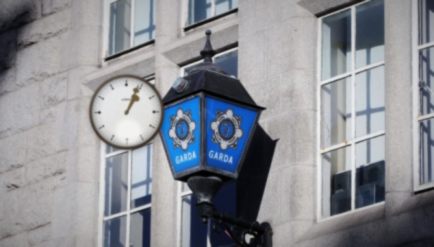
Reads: 1h04
